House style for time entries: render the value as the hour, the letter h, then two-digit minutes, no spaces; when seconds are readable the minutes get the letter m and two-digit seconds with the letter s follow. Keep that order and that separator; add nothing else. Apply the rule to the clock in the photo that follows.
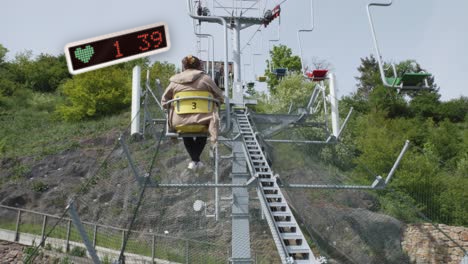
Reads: 1h39
